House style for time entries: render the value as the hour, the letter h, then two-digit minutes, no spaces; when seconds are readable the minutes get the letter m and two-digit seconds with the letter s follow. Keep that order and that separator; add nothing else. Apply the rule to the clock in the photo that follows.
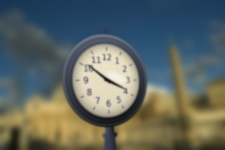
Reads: 3h51
